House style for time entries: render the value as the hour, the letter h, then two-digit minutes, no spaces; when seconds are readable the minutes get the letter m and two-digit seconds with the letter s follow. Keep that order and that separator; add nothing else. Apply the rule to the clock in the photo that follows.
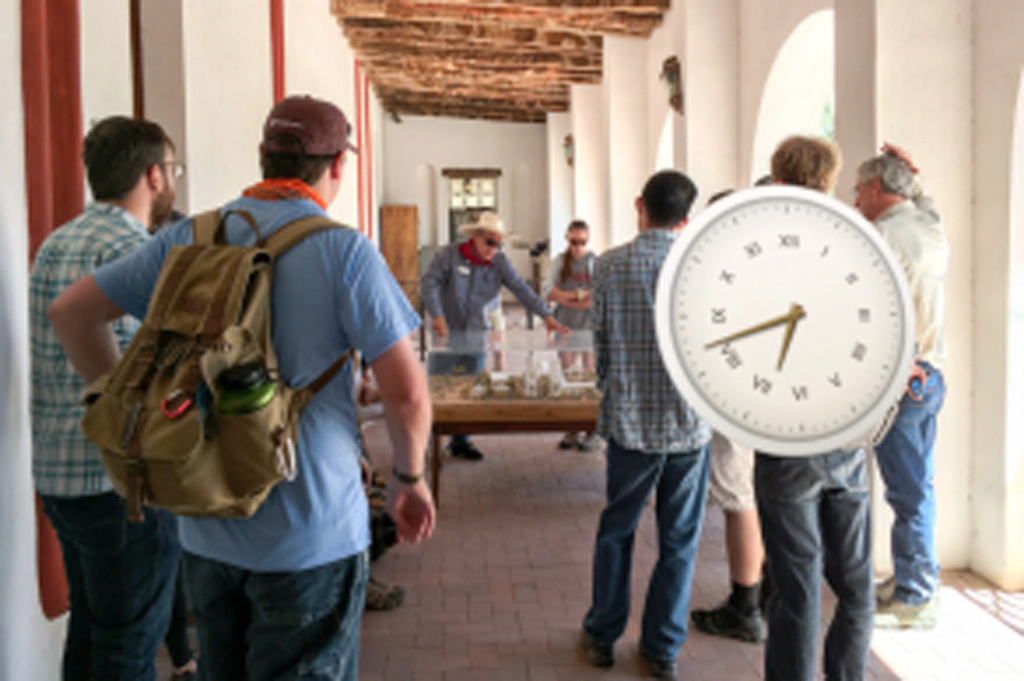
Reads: 6h42
